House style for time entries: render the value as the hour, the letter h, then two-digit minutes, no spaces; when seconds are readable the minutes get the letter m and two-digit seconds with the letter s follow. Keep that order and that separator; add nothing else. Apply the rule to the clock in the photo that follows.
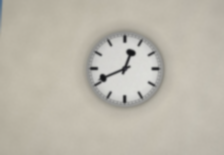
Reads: 12h41
